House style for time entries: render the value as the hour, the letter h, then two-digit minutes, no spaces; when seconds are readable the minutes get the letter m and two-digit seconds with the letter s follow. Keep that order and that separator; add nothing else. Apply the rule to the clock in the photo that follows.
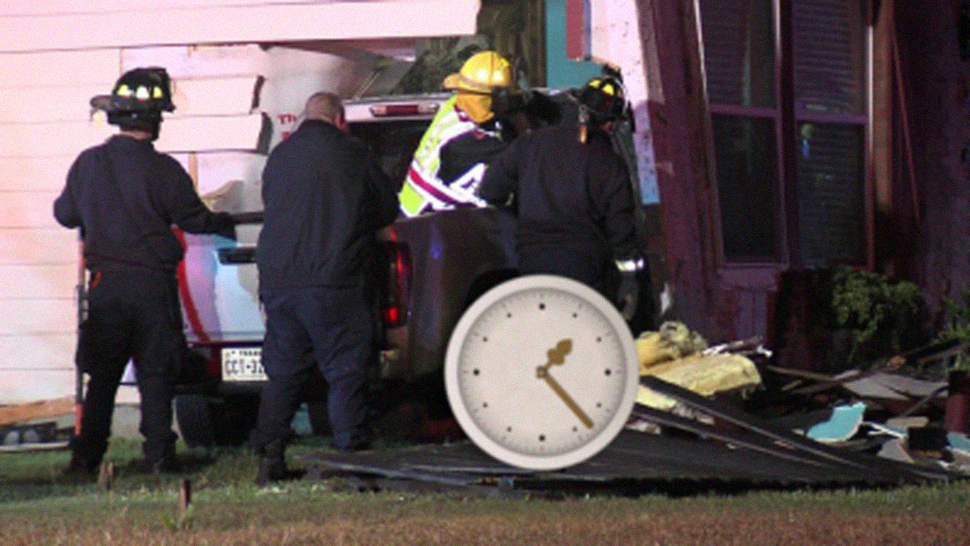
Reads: 1h23
